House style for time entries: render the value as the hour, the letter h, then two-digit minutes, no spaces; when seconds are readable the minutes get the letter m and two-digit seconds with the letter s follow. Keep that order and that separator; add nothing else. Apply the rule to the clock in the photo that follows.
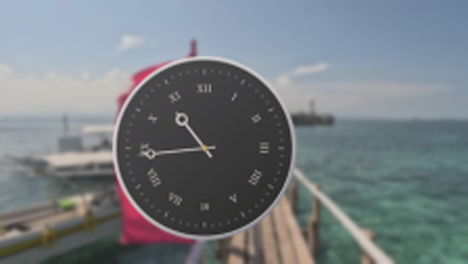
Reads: 10h44
